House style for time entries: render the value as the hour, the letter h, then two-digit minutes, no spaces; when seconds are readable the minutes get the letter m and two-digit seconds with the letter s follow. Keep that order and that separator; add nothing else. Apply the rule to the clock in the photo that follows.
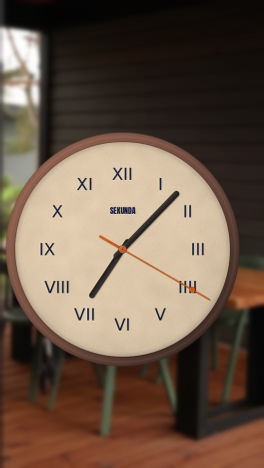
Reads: 7h07m20s
